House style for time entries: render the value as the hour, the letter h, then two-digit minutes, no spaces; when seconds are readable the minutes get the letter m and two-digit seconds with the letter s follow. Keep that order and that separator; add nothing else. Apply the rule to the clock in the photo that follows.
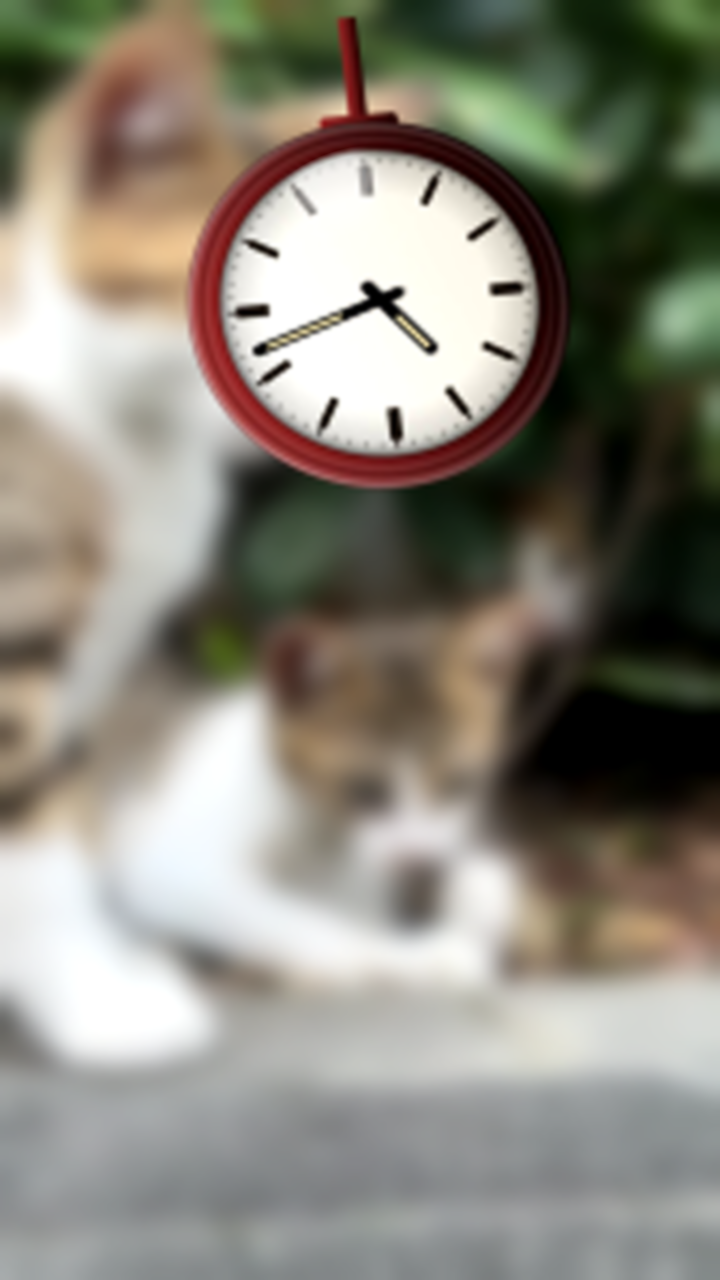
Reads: 4h42
